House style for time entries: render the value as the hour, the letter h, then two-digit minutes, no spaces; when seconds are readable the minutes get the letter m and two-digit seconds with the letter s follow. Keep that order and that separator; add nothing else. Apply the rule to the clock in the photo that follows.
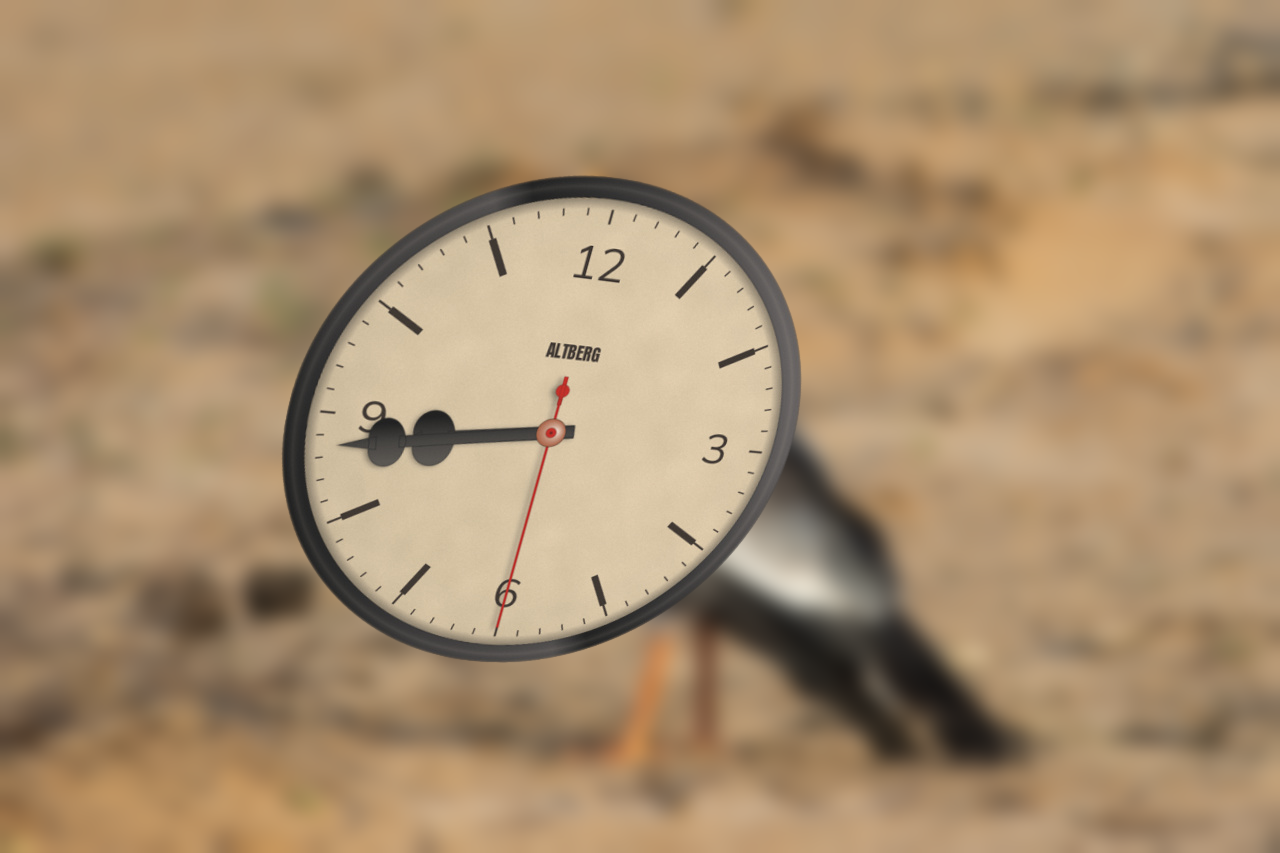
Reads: 8h43m30s
